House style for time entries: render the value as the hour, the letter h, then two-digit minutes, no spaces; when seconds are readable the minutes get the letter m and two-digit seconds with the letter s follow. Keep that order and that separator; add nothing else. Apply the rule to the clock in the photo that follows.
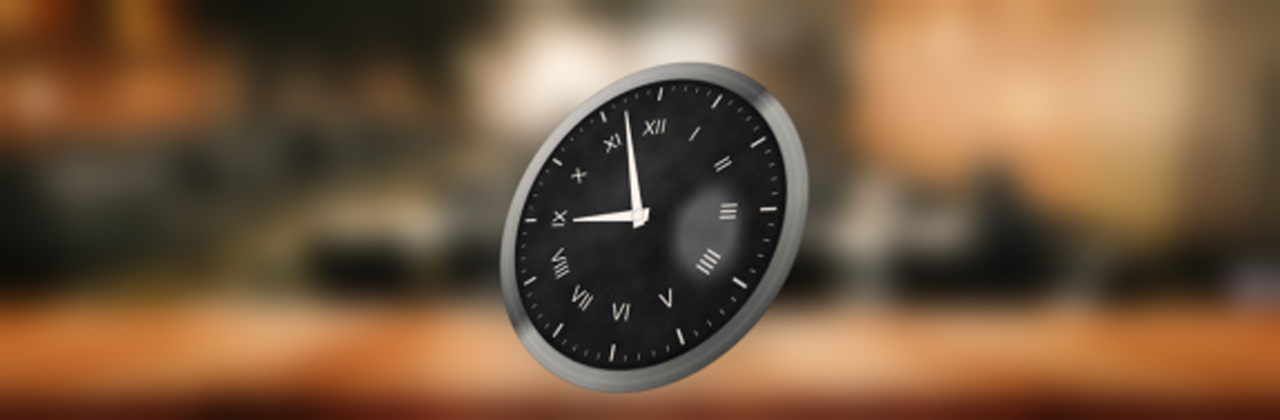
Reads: 8h57
